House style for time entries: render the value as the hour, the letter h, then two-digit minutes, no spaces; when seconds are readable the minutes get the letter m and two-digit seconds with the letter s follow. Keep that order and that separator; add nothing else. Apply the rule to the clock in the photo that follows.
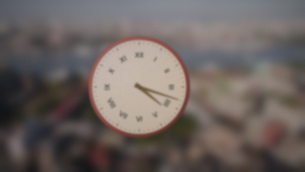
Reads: 4h18
